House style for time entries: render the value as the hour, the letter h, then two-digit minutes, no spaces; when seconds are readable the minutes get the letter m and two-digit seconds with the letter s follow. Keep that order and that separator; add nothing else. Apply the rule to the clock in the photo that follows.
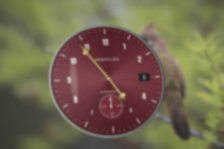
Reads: 4h54
